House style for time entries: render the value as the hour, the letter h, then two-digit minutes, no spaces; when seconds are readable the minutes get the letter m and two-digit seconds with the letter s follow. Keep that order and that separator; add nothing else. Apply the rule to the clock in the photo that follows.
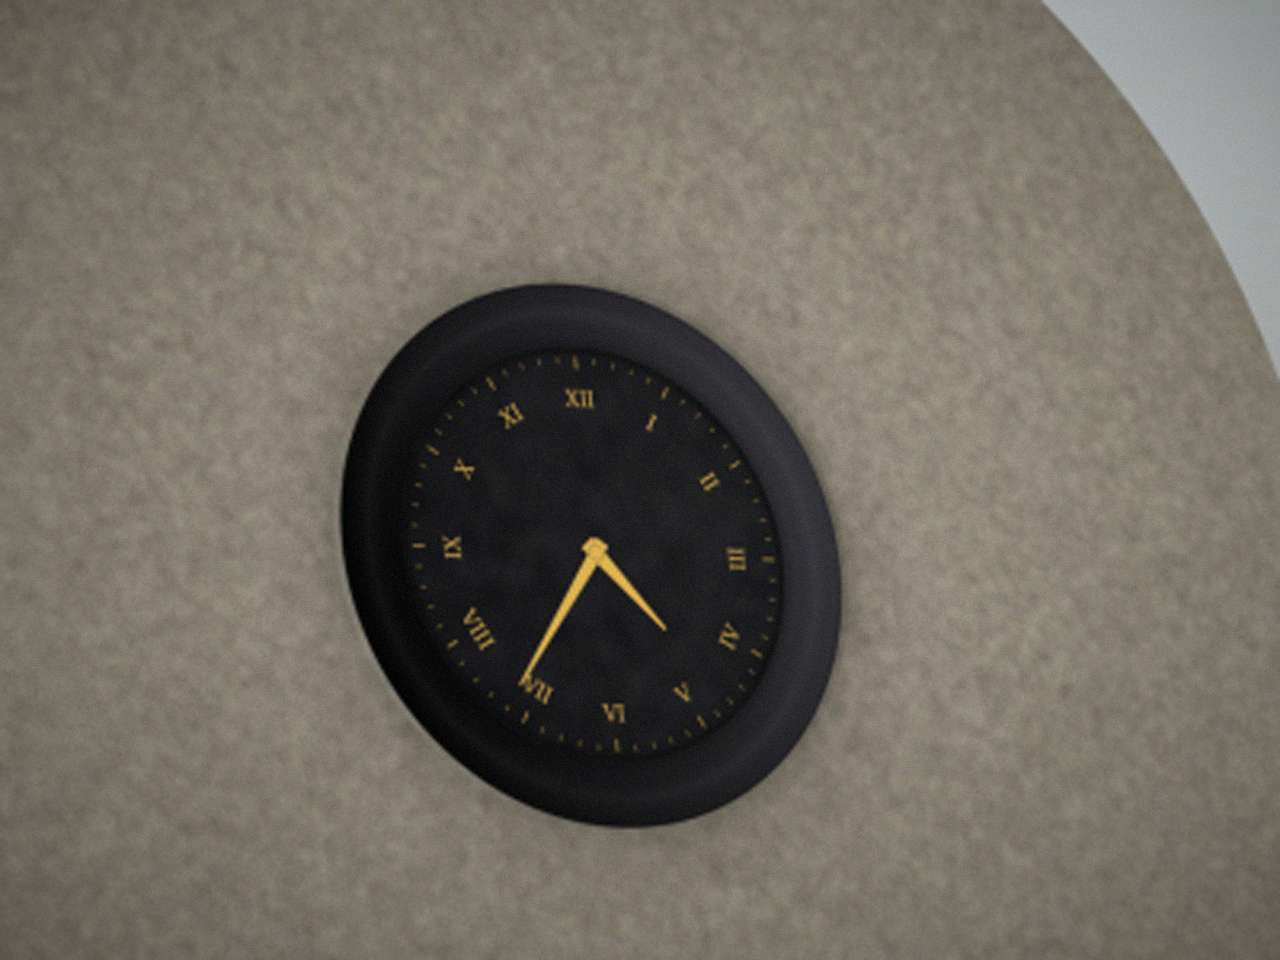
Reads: 4h36
